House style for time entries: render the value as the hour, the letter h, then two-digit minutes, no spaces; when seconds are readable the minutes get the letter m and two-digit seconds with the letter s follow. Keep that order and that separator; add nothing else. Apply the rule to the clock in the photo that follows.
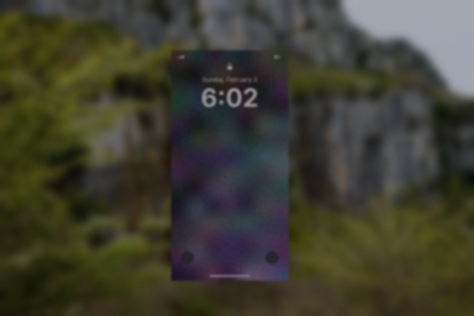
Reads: 6h02
